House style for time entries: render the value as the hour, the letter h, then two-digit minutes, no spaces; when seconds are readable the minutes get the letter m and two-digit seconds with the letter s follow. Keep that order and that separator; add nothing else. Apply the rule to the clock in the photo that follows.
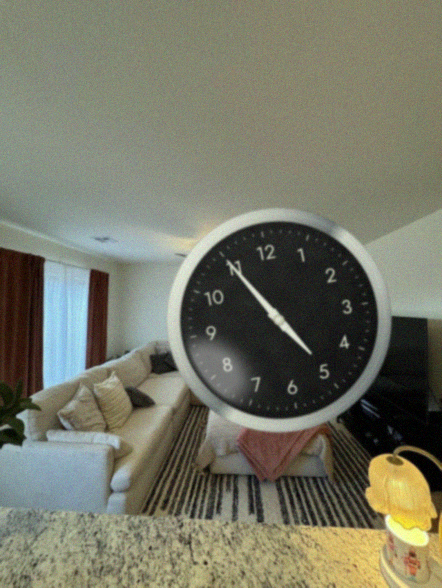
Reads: 4h55
